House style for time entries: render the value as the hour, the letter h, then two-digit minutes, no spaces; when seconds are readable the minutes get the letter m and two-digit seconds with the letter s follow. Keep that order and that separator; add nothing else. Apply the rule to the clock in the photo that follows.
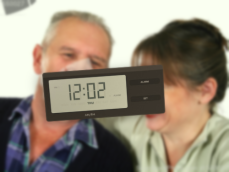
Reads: 12h02
